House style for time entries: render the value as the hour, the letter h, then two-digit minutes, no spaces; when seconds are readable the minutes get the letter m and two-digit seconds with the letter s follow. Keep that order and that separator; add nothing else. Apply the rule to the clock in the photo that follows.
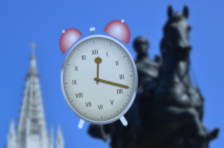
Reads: 12h18
